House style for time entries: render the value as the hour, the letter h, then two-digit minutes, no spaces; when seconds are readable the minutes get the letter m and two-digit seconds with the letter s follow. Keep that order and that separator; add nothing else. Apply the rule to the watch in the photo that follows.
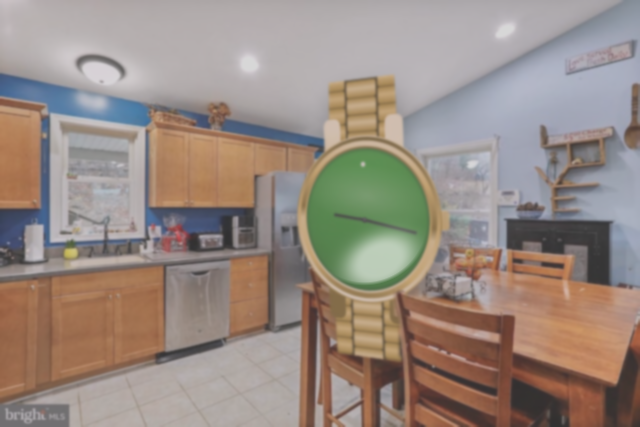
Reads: 9h17
